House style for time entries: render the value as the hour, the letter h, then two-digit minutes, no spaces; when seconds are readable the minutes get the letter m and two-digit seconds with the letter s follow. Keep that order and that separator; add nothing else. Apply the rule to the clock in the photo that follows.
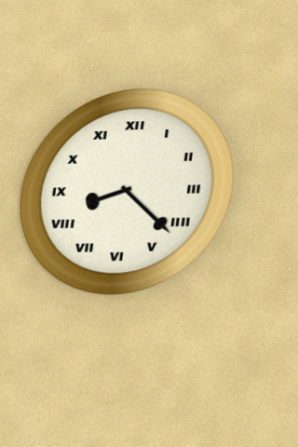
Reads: 8h22
